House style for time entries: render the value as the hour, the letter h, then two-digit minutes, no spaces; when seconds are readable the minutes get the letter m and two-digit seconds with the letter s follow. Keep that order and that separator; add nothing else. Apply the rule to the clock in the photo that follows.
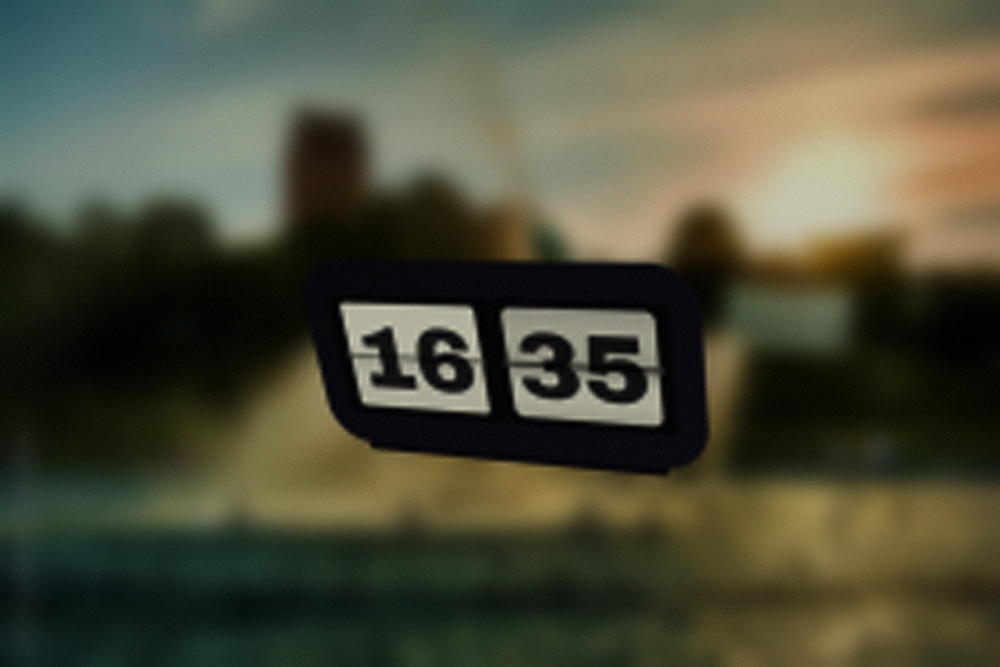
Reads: 16h35
